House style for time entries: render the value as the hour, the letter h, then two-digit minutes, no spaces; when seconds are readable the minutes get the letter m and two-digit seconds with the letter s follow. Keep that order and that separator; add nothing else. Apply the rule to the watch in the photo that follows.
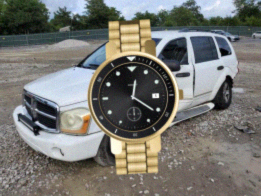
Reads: 12h21
